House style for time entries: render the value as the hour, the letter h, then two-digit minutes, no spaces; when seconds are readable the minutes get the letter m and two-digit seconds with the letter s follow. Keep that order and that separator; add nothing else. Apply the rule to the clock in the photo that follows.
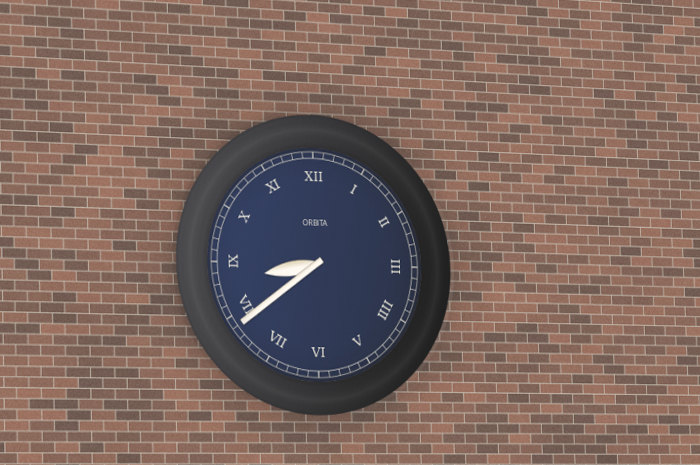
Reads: 8h39
